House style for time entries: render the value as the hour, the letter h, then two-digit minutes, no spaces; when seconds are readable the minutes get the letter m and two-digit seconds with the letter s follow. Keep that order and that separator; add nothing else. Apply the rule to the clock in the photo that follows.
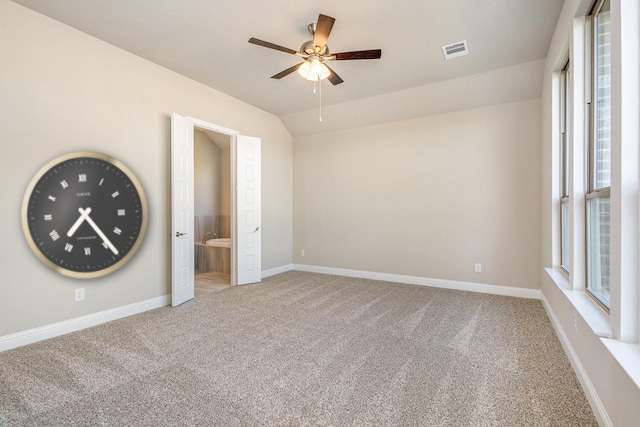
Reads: 7h24
